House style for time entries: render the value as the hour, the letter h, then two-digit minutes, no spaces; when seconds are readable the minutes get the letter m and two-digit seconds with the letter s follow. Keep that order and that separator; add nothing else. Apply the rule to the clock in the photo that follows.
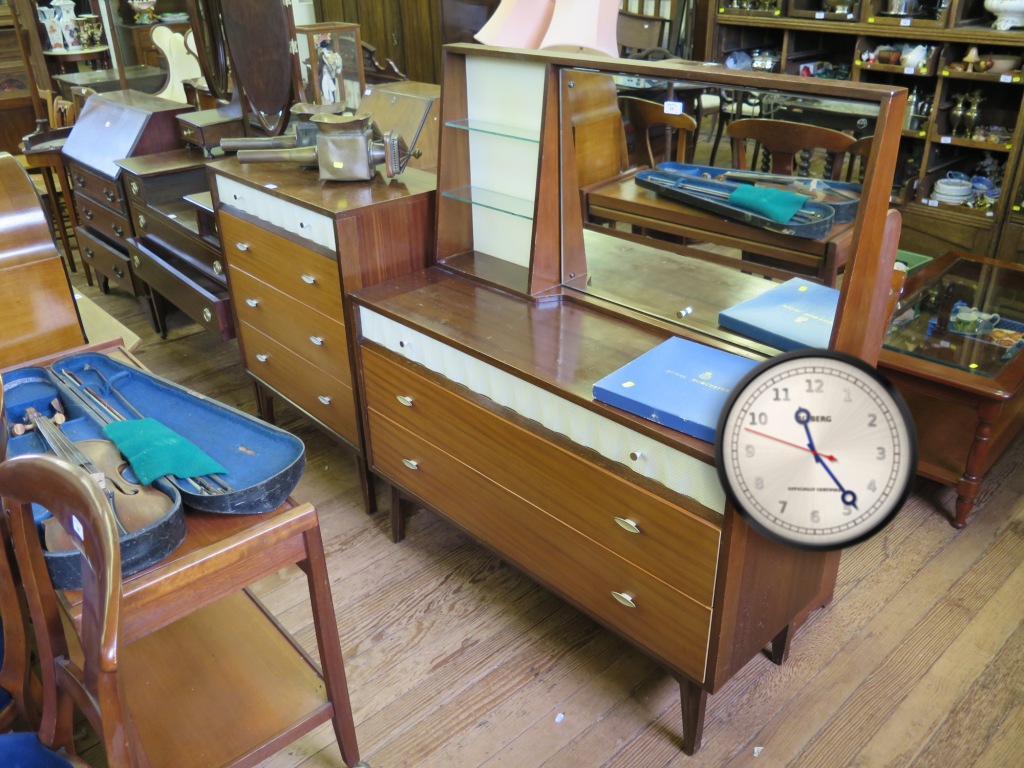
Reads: 11h23m48s
